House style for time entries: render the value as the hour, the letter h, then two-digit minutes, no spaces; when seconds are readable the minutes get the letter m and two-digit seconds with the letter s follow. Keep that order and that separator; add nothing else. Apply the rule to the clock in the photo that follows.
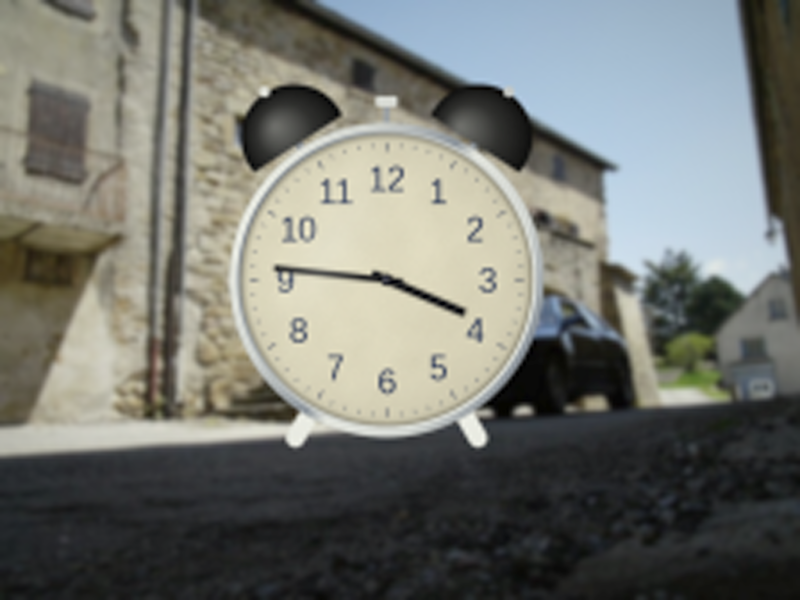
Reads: 3h46
